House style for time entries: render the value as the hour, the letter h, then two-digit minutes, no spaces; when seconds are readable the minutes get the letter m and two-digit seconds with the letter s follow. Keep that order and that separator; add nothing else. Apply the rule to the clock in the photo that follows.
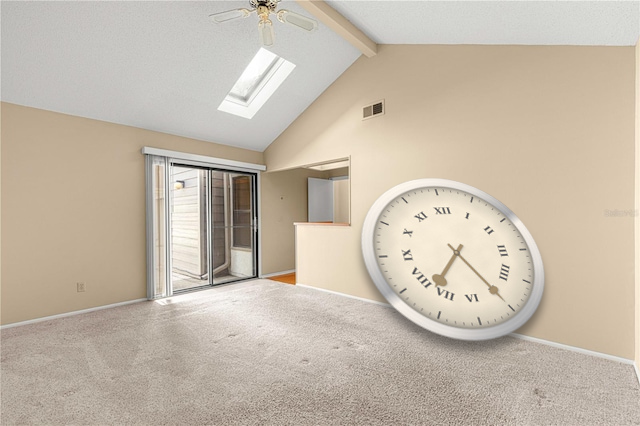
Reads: 7h25
